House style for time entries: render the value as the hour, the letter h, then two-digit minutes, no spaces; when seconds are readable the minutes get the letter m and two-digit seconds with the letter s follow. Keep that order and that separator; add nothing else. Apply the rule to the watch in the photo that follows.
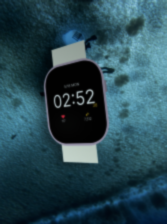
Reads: 2h52
